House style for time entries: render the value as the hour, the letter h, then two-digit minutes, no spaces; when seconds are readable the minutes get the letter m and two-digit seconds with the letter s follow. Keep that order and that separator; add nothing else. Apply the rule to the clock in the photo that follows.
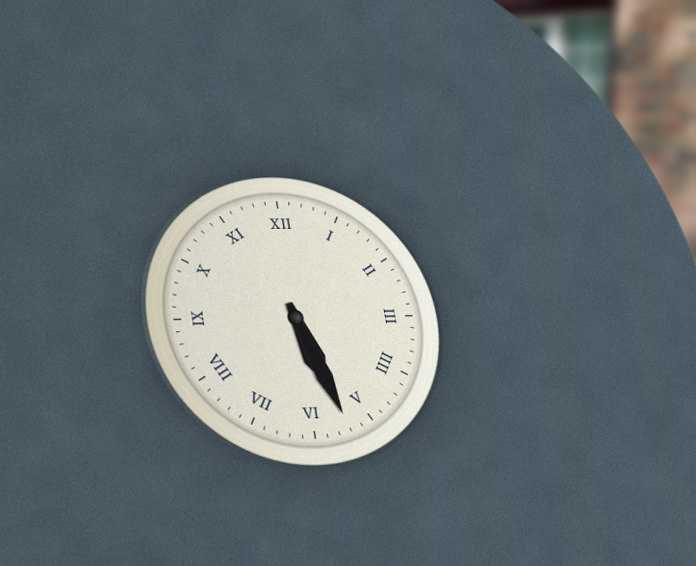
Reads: 5h27
